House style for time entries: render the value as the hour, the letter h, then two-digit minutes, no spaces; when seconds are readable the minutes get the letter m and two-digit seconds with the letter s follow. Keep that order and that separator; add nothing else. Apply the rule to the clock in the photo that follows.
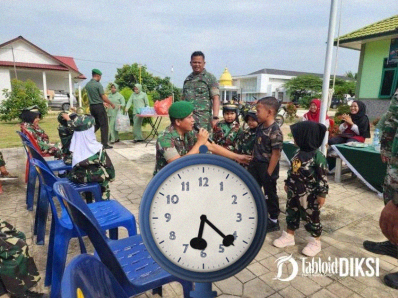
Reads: 6h22
